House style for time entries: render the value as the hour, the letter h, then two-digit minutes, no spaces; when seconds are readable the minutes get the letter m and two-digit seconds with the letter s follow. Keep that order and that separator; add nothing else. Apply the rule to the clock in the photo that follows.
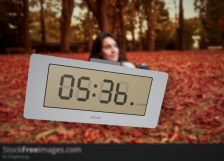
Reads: 5h36
